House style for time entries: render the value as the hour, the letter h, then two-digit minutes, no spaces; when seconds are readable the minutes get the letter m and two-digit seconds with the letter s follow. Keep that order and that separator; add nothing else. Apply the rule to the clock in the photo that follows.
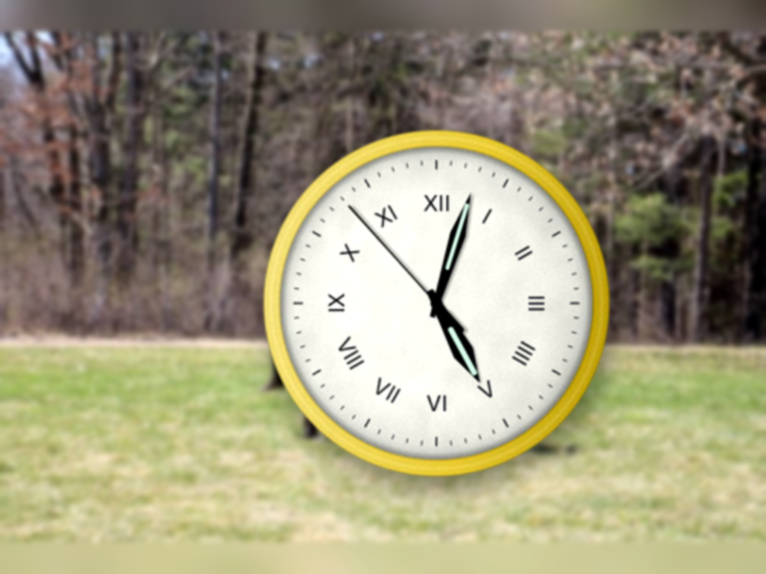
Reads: 5h02m53s
